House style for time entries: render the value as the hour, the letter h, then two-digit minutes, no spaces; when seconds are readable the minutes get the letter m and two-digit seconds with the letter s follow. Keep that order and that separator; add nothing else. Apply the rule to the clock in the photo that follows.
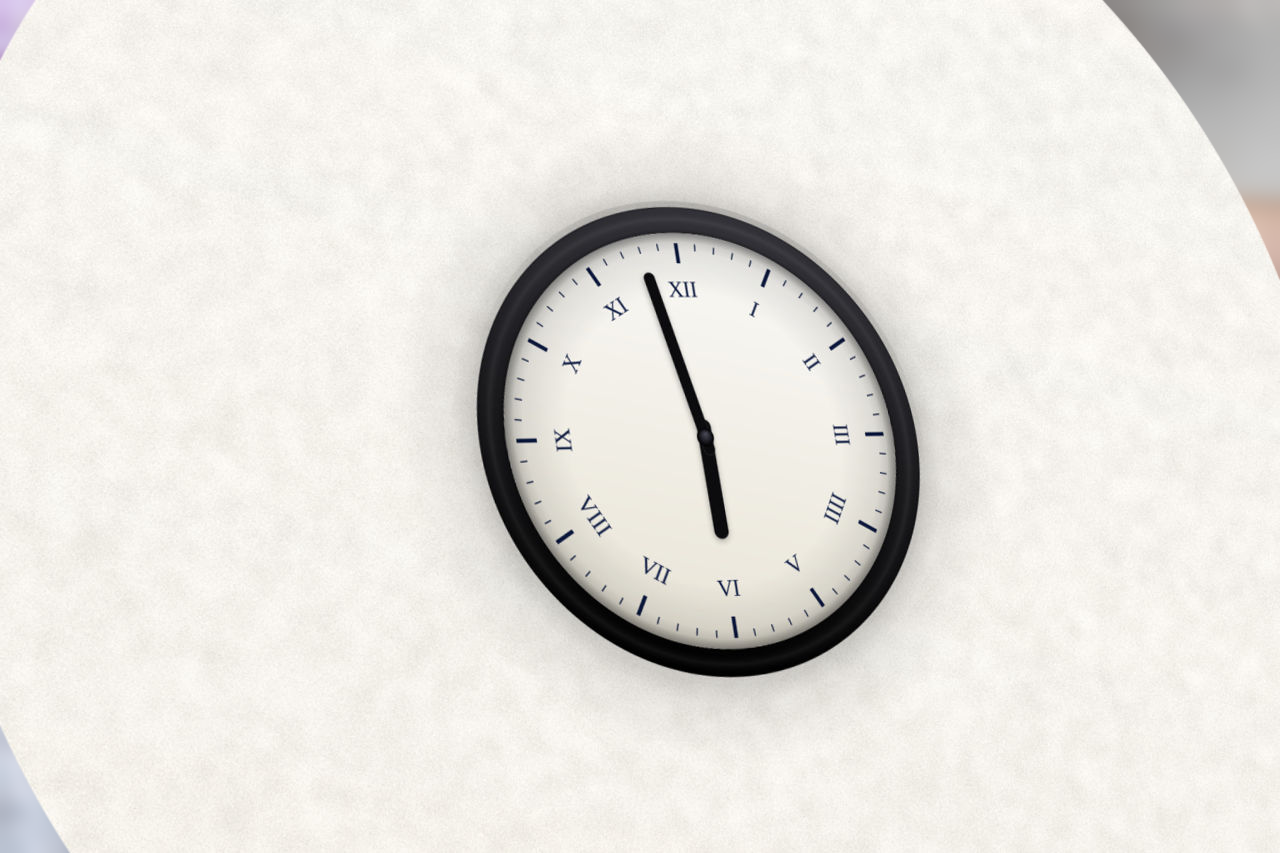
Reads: 5h58
